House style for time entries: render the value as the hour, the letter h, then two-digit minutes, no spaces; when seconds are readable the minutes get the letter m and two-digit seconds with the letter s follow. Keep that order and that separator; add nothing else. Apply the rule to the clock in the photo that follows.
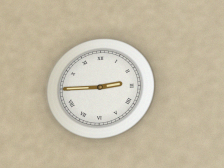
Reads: 2h45
